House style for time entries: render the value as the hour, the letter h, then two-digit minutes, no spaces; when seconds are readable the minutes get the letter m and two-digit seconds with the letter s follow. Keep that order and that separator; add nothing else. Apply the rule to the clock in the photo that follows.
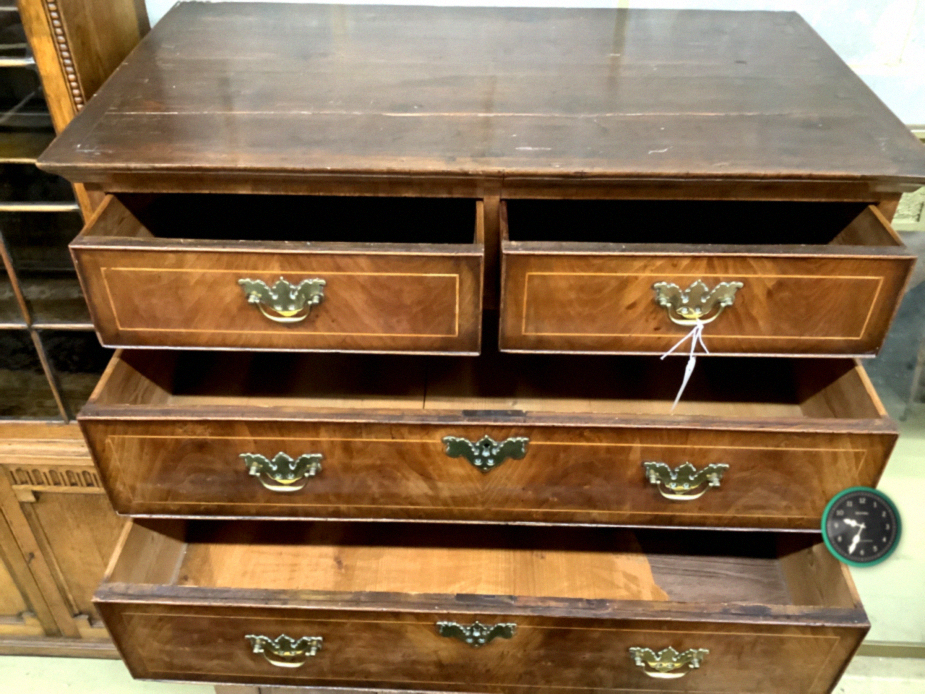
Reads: 9h34
